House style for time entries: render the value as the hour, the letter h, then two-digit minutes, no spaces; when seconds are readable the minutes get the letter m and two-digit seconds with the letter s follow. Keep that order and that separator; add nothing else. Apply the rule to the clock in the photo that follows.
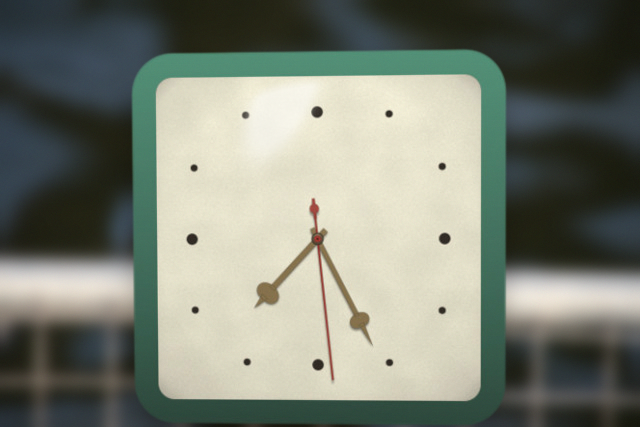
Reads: 7h25m29s
